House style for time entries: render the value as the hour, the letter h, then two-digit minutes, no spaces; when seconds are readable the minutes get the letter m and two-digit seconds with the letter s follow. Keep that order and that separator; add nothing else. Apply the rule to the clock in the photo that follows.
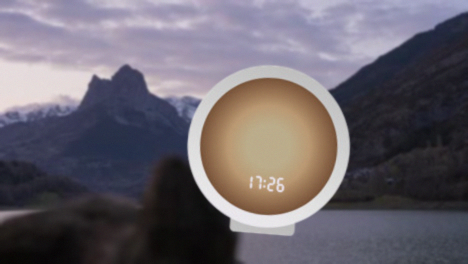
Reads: 17h26
